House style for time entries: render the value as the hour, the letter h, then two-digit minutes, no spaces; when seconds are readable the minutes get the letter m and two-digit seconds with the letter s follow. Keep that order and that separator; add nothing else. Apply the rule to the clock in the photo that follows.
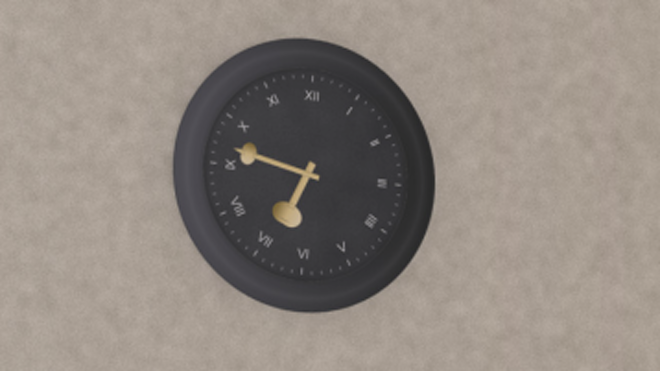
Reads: 6h47
